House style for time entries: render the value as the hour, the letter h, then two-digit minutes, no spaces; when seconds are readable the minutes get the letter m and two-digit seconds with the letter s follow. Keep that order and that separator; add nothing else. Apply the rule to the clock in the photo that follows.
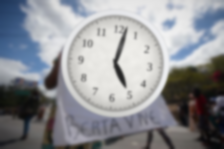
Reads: 5h02
